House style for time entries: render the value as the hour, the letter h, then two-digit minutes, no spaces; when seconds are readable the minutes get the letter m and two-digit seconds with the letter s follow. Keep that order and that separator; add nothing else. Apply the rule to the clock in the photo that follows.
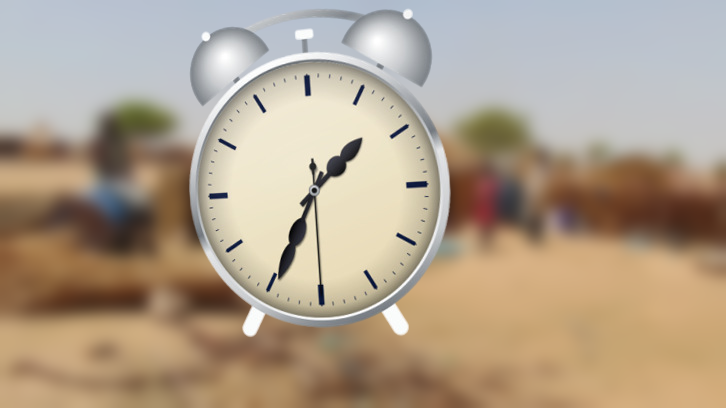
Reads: 1h34m30s
